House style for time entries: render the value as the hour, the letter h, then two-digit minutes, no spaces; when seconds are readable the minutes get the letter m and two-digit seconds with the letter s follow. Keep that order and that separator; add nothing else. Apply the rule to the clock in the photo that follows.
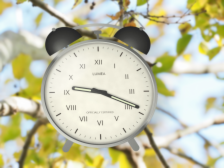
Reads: 9h19
